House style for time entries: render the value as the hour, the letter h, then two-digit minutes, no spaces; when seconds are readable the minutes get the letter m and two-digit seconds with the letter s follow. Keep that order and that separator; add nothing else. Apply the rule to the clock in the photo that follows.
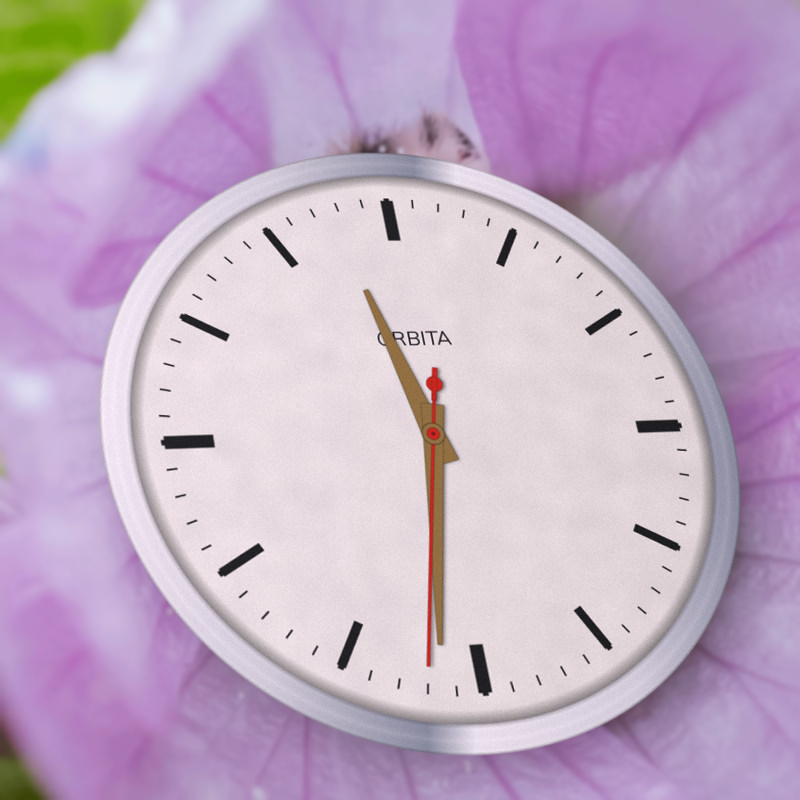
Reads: 11h31m32s
